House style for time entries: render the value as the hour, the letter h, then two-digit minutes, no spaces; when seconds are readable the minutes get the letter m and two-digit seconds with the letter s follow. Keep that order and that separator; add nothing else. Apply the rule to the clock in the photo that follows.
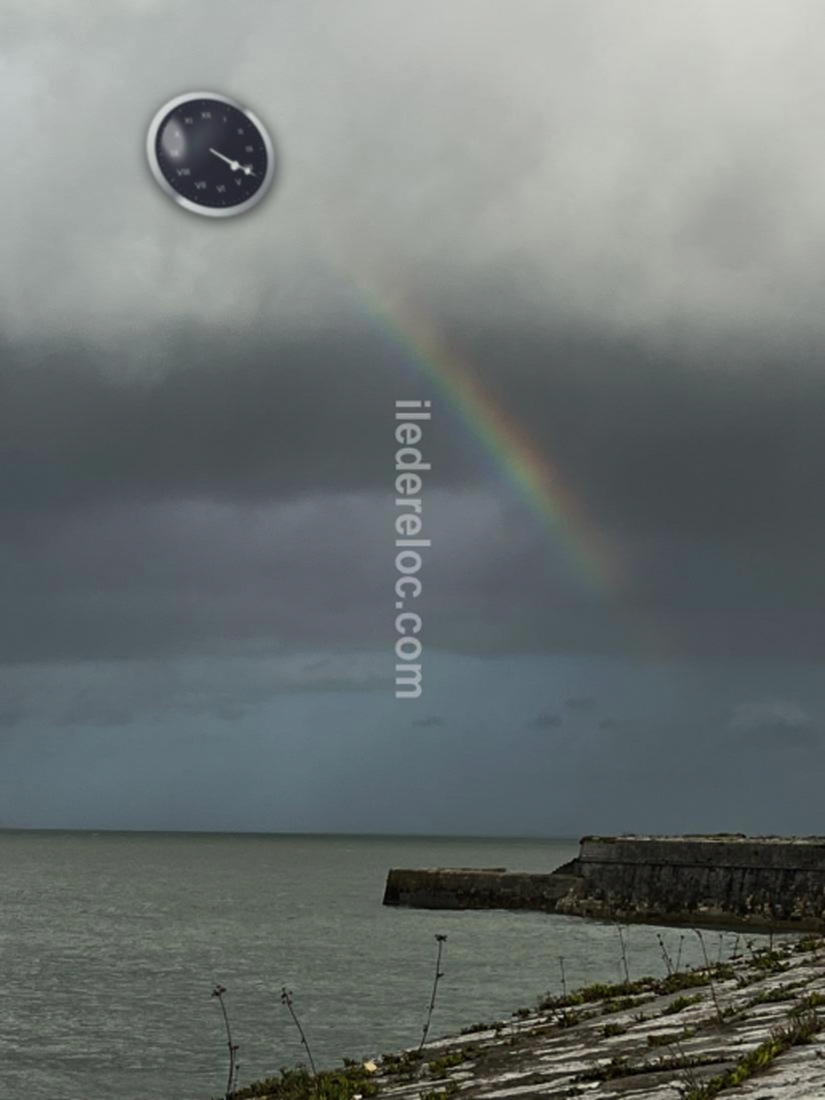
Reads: 4h21
